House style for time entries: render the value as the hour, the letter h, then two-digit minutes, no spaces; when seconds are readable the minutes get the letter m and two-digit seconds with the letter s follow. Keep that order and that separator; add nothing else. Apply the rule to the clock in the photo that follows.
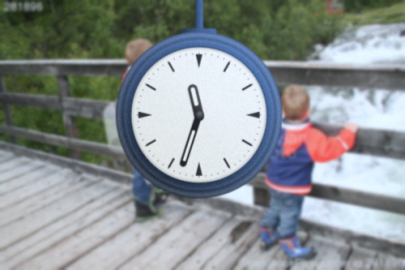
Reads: 11h33
